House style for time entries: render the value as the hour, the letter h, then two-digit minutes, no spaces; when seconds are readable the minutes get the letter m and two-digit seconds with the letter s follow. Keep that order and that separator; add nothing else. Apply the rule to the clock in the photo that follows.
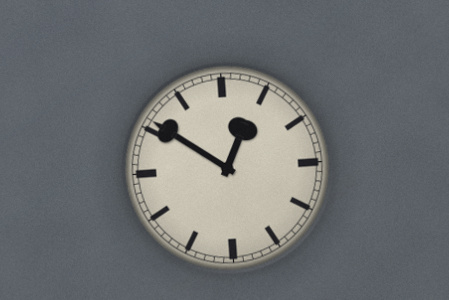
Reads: 12h51
